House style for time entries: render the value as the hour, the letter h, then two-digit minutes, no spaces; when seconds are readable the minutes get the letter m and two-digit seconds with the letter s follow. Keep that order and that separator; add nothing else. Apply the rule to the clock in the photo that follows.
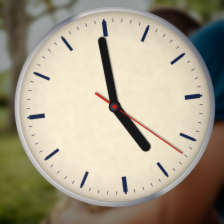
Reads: 4h59m22s
